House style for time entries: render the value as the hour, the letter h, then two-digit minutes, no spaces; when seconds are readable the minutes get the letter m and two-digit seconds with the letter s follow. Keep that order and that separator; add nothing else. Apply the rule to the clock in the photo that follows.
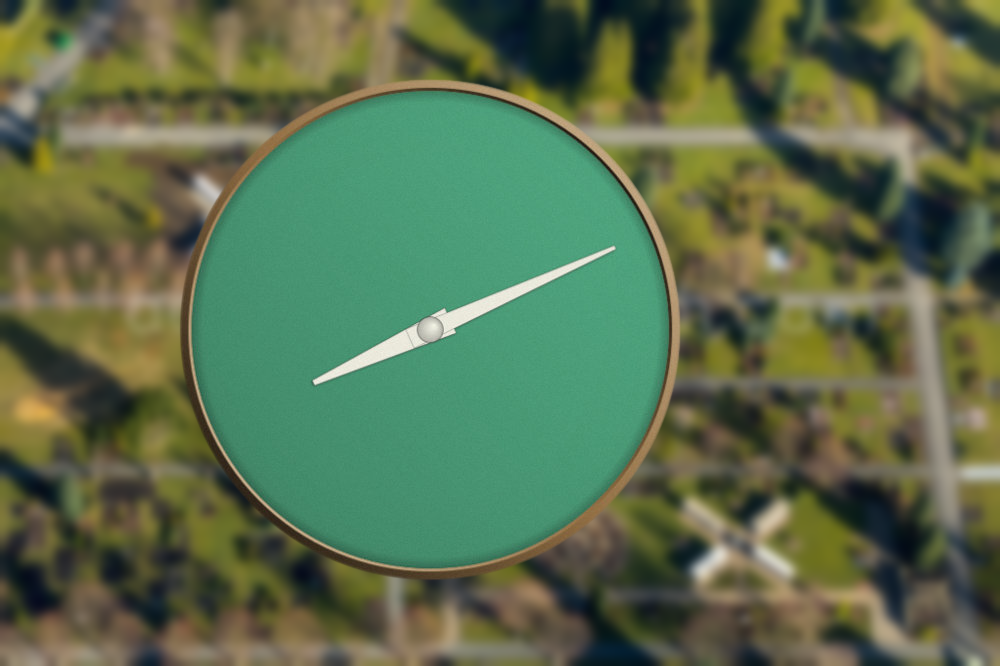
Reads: 8h11
